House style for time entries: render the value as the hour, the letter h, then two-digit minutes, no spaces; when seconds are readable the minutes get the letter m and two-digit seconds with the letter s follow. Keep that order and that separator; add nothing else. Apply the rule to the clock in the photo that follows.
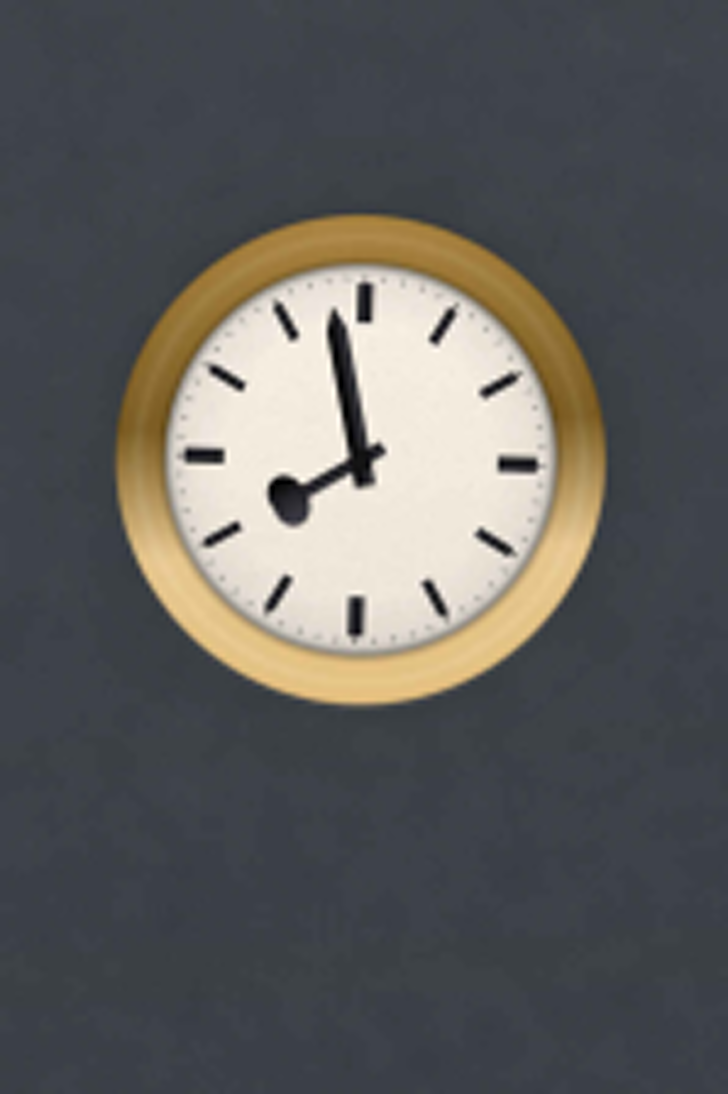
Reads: 7h58
